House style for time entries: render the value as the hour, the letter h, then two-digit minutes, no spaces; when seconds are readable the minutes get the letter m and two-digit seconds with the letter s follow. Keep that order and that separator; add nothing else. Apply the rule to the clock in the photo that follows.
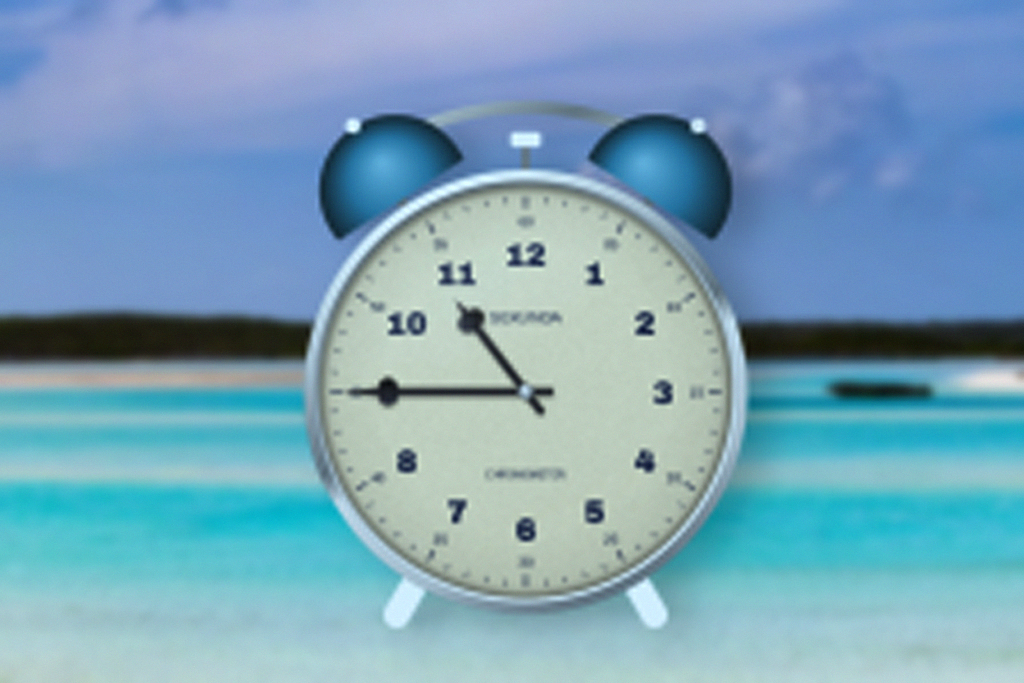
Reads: 10h45
